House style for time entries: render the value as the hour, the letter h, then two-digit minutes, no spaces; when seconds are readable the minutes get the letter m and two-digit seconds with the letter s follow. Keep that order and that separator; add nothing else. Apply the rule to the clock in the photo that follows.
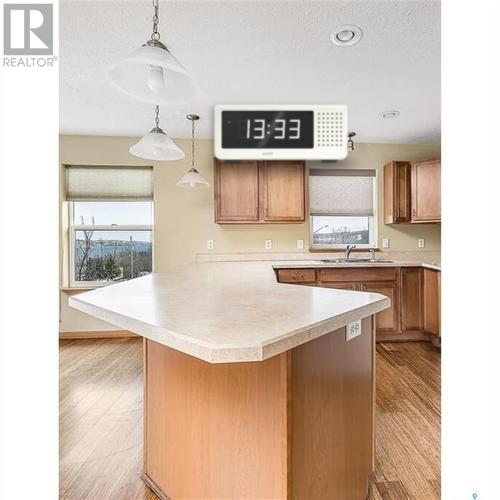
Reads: 13h33
